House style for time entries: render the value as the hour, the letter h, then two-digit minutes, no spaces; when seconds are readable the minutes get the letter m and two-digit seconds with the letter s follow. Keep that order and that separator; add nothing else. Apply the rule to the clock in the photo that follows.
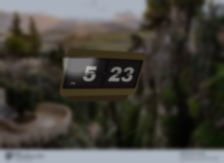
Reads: 5h23
